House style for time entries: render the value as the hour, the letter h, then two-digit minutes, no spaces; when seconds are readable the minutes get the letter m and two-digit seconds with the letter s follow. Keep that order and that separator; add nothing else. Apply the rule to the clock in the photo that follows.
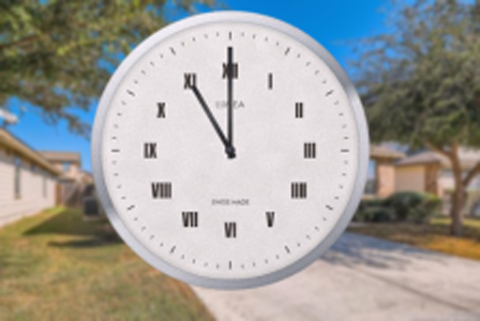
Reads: 11h00
